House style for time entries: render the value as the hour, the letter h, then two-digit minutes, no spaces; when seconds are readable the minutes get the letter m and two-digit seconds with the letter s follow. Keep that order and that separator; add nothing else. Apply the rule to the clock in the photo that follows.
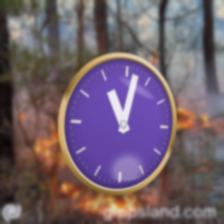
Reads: 11h02
